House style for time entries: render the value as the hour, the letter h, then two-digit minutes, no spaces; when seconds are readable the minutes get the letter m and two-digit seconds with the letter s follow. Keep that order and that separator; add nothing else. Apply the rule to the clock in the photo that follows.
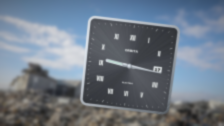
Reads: 9h16
